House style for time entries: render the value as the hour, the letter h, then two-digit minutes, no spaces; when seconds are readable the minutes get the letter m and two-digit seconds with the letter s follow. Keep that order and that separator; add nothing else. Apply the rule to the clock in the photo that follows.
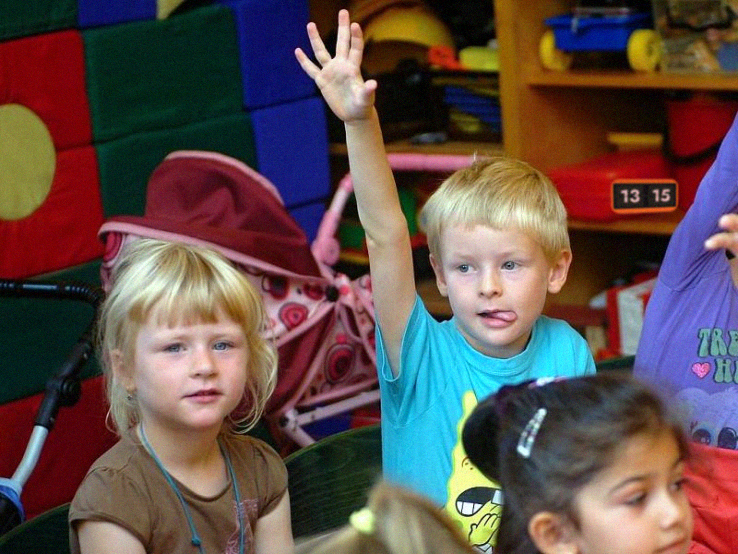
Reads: 13h15
